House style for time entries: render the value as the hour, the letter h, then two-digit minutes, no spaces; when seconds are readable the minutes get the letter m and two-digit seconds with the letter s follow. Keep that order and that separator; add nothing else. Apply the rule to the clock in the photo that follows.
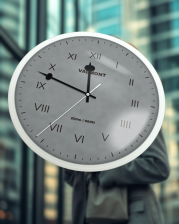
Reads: 11h47m36s
